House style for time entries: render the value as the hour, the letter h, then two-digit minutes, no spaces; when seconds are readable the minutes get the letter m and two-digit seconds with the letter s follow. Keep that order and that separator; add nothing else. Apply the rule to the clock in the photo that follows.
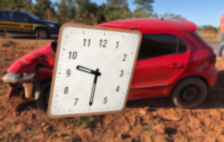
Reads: 9h30
